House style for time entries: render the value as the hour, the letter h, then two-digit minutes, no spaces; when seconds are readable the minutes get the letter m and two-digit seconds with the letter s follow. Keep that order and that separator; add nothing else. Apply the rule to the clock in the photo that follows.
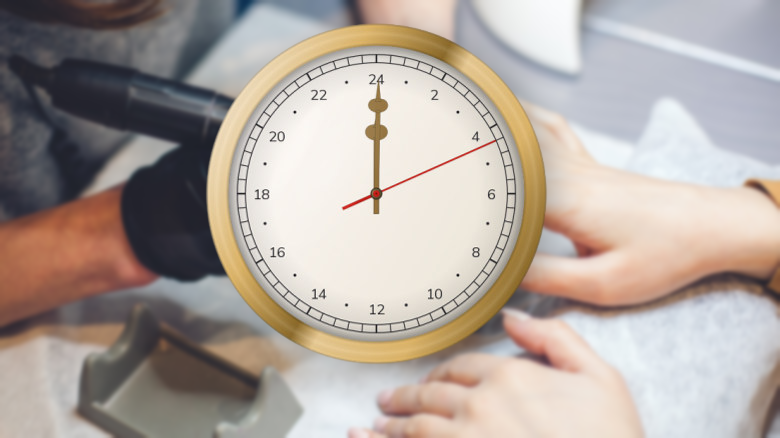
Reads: 0h00m11s
